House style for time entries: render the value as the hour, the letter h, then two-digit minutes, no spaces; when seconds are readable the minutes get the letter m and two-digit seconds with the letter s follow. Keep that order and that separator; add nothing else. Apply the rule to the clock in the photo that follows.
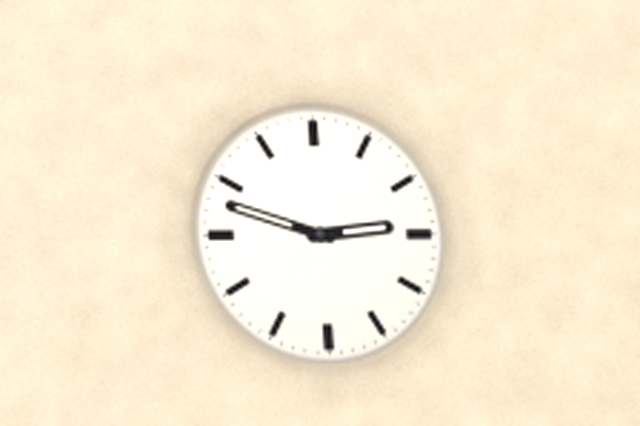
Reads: 2h48
